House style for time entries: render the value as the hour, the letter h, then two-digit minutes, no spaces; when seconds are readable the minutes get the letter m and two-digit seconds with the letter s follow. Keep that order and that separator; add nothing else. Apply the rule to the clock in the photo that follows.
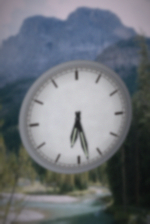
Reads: 6h28
